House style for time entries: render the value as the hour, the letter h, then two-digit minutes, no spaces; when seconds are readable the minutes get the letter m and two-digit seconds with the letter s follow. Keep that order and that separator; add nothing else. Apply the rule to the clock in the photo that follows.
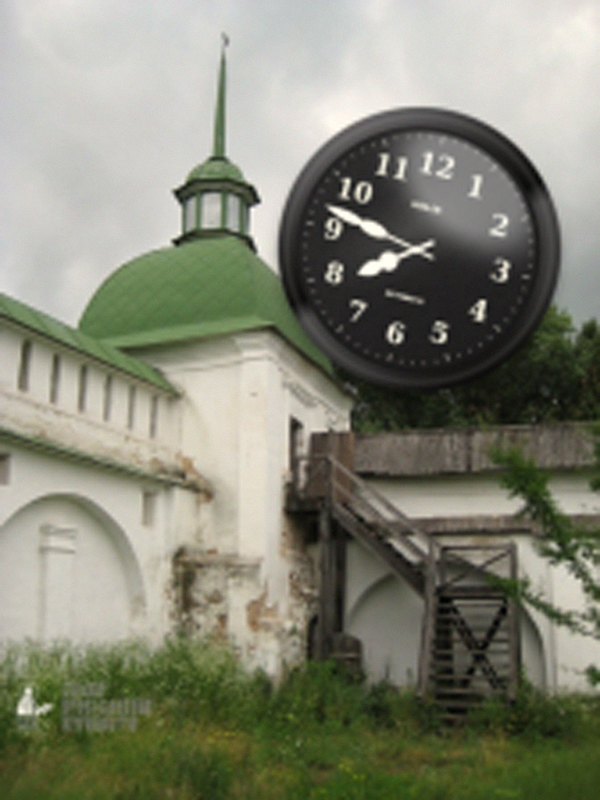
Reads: 7h47
